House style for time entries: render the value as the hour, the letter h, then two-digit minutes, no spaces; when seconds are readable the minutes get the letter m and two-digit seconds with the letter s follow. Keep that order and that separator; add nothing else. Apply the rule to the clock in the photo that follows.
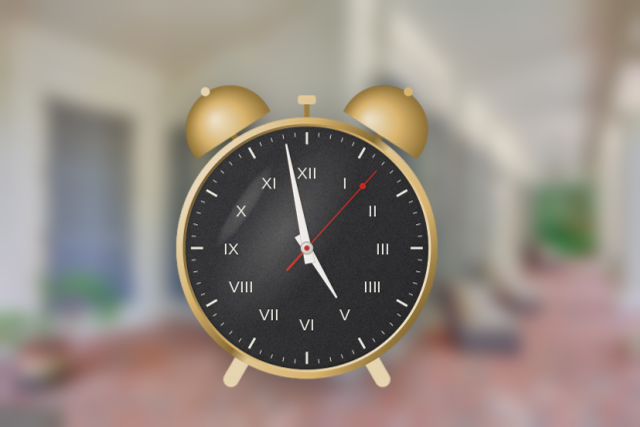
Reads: 4h58m07s
